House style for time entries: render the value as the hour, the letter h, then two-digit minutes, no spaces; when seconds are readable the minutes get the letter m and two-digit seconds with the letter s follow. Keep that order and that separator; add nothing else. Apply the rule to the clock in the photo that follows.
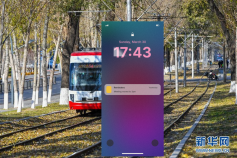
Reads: 17h43
